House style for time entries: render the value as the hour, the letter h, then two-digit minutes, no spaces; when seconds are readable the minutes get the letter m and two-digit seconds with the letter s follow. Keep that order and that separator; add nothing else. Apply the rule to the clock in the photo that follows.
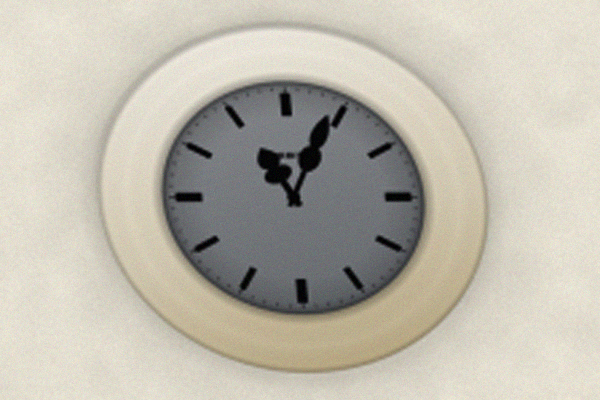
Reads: 11h04
